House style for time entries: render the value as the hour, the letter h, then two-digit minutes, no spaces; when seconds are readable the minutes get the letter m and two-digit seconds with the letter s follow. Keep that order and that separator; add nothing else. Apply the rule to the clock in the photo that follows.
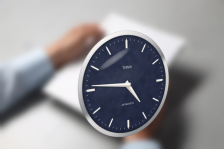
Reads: 4h46
